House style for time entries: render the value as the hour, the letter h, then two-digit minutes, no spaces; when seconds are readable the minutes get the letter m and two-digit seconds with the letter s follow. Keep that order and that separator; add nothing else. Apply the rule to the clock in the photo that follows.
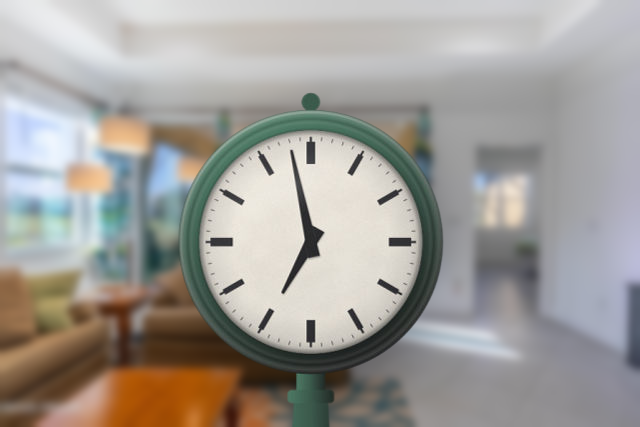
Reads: 6h58
